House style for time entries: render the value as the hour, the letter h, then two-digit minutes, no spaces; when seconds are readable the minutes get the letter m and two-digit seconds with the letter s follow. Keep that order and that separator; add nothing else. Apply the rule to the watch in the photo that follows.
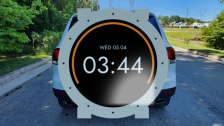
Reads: 3h44
